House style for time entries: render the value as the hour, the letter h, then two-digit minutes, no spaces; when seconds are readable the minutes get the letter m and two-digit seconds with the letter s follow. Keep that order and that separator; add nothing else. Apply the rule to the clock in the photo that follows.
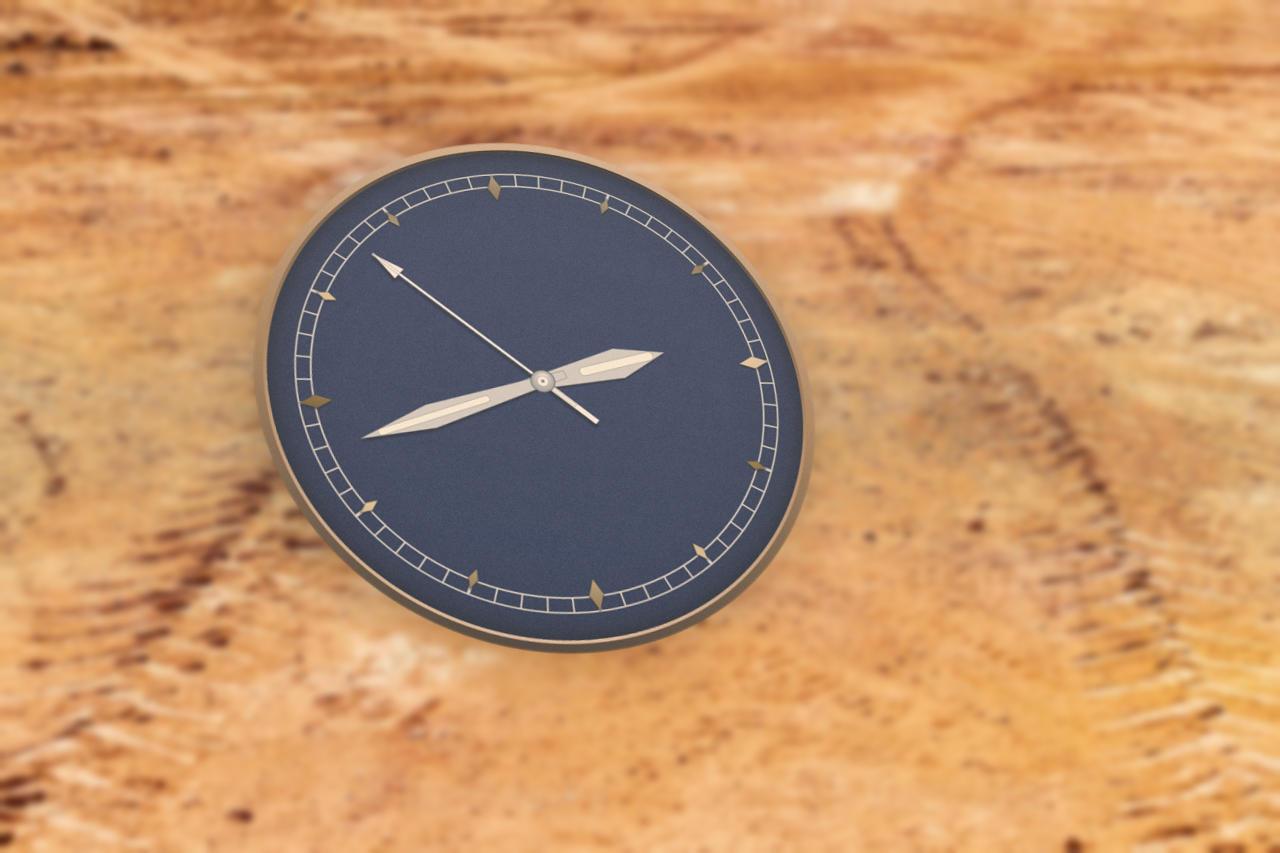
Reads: 2h42m53s
